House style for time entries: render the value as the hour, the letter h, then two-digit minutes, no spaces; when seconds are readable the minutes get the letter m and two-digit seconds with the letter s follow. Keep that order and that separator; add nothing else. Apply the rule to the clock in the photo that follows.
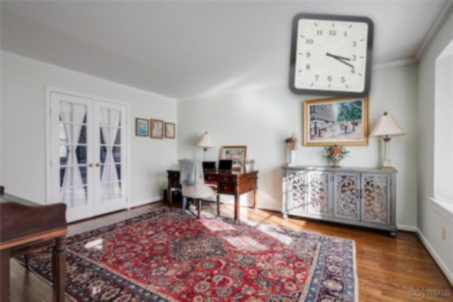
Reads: 3h19
